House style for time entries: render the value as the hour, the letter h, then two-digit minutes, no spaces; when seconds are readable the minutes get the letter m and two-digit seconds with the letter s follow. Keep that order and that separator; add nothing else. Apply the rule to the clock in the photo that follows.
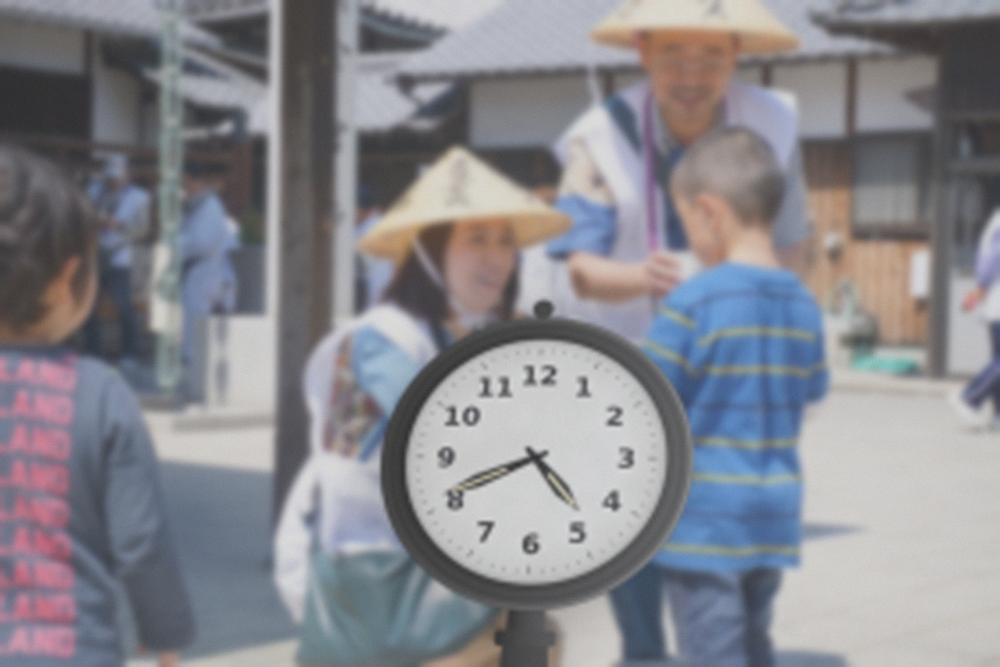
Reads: 4h41
